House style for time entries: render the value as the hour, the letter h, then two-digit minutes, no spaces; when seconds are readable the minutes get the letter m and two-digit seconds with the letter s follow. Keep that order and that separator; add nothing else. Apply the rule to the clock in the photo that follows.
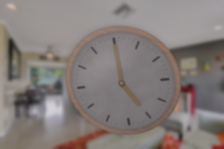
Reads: 5h00
